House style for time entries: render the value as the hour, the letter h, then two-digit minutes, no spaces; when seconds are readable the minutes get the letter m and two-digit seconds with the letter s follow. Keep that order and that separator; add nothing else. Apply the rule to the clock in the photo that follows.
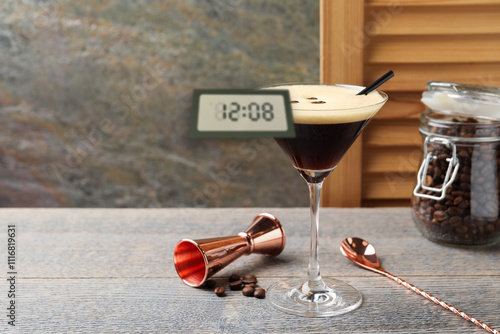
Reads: 12h08
